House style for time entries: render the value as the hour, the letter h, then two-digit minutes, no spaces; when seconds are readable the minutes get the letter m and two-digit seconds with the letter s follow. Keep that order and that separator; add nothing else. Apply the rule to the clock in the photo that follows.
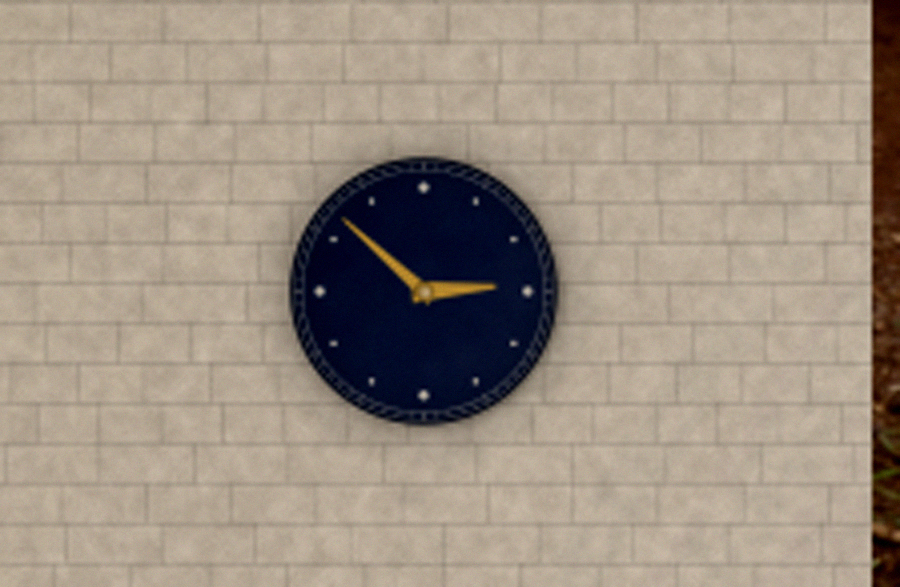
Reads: 2h52
